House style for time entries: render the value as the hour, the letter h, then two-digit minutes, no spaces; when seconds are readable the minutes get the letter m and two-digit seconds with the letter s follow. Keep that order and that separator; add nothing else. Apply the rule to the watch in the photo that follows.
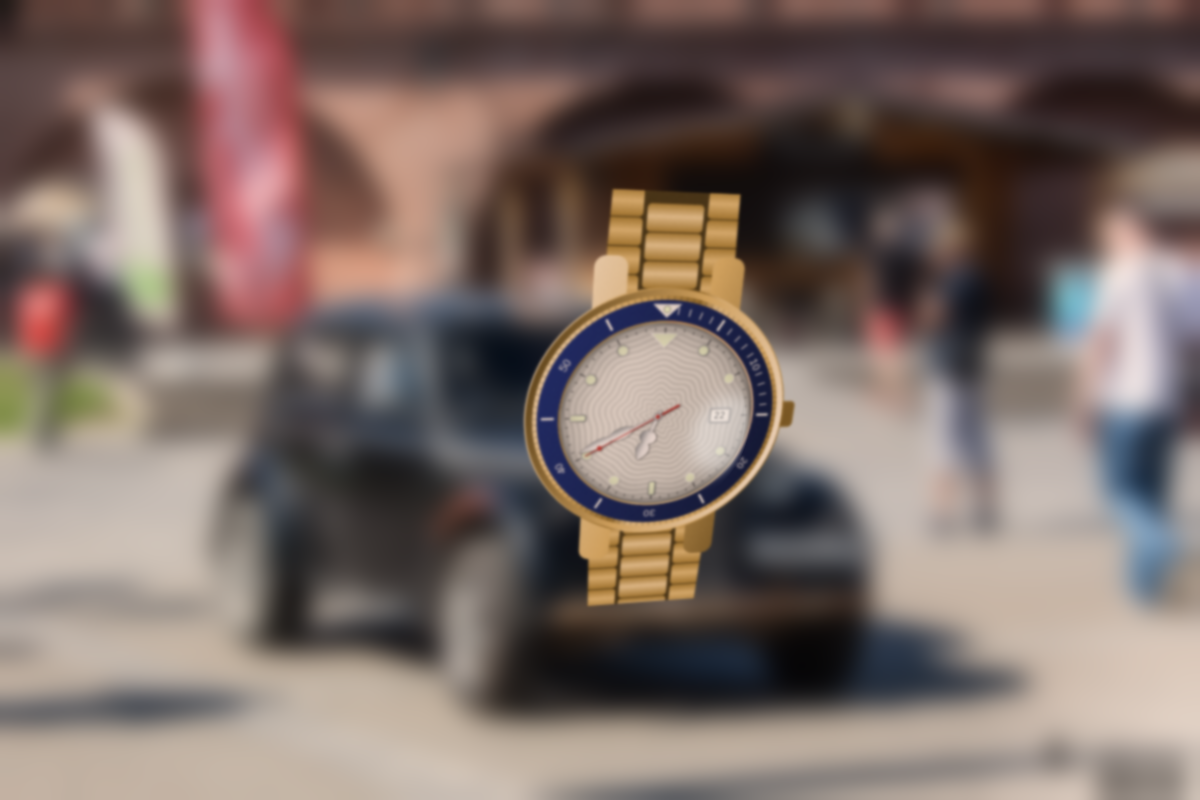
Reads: 6h40m40s
